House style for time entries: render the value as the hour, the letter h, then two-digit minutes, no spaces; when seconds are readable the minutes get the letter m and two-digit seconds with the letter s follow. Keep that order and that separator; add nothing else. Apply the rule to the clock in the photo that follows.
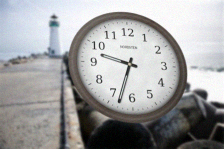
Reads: 9h33
